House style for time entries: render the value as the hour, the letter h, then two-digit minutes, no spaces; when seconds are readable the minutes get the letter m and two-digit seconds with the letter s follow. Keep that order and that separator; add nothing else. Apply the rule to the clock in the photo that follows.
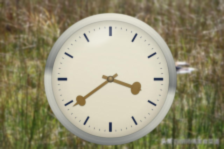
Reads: 3h39
